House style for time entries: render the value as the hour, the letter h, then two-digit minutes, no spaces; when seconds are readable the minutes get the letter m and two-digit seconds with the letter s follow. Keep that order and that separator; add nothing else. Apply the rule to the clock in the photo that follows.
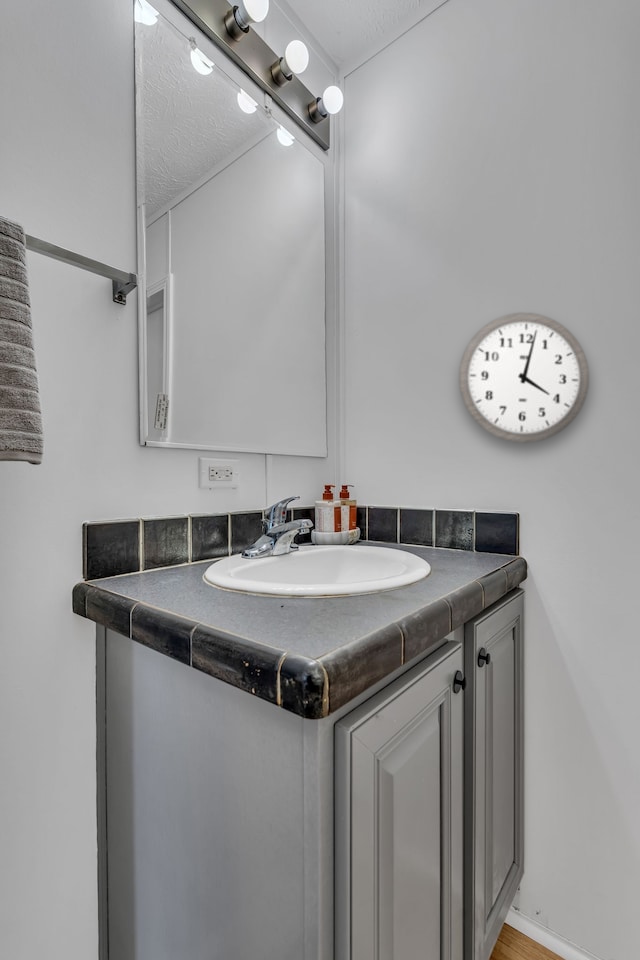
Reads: 4h02
